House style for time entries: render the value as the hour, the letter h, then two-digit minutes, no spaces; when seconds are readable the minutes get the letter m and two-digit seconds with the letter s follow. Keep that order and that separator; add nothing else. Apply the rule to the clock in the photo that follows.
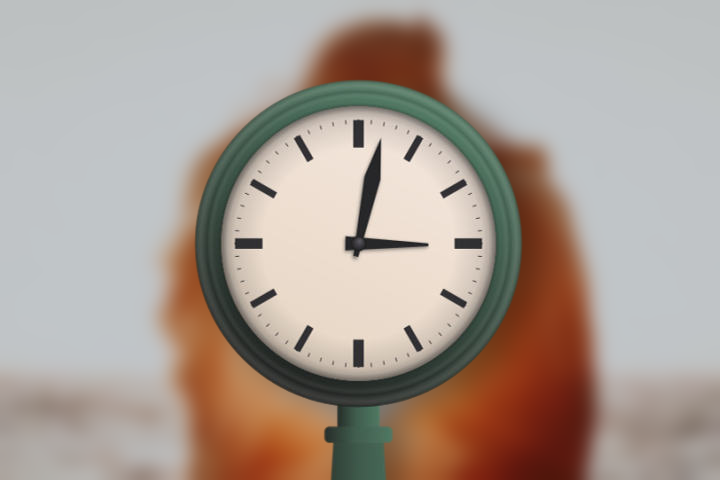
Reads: 3h02
